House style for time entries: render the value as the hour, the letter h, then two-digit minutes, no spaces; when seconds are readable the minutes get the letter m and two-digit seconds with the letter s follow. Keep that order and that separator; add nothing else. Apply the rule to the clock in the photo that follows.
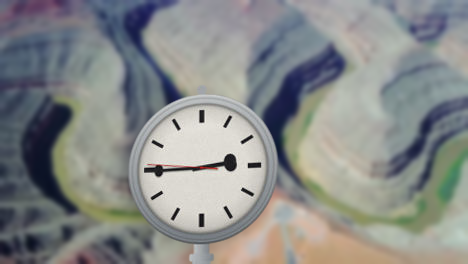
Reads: 2h44m46s
